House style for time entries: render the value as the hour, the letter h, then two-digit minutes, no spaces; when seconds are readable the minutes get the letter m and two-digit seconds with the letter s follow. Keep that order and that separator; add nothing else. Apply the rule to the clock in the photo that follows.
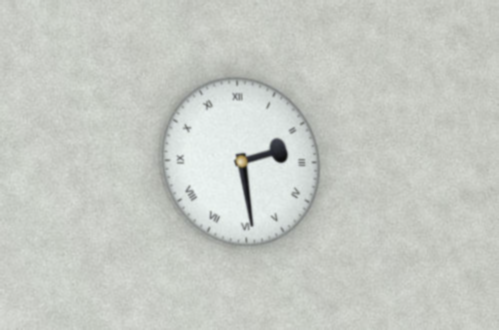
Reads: 2h29
